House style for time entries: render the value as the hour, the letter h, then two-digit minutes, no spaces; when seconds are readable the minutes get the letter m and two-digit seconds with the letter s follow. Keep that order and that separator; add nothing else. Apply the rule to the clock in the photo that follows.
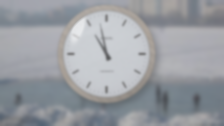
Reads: 10h58
